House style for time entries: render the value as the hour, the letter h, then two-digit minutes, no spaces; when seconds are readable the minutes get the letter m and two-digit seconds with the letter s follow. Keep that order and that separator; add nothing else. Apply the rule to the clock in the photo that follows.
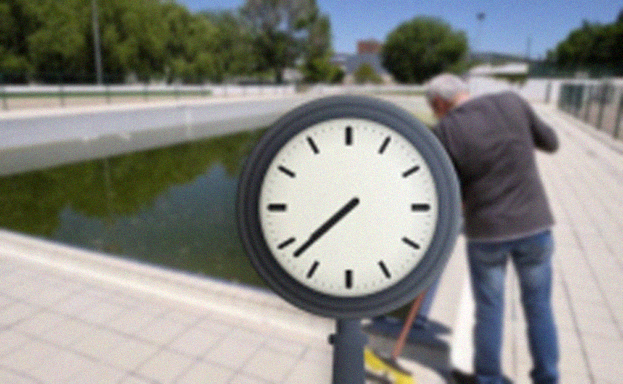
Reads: 7h38
